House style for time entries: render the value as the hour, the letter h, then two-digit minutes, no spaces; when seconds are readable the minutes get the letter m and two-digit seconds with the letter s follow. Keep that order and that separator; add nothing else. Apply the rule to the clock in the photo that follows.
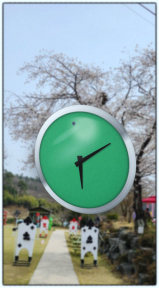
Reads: 6h11
